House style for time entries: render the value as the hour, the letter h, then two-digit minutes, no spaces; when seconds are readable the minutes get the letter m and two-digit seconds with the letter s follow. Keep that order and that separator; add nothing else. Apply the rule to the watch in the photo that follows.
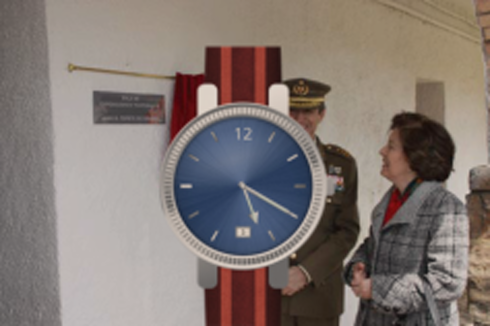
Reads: 5h20
